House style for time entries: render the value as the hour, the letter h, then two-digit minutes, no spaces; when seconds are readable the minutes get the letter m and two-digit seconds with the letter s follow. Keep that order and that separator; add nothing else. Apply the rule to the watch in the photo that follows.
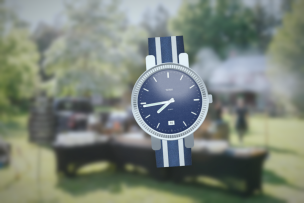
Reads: 7h44
